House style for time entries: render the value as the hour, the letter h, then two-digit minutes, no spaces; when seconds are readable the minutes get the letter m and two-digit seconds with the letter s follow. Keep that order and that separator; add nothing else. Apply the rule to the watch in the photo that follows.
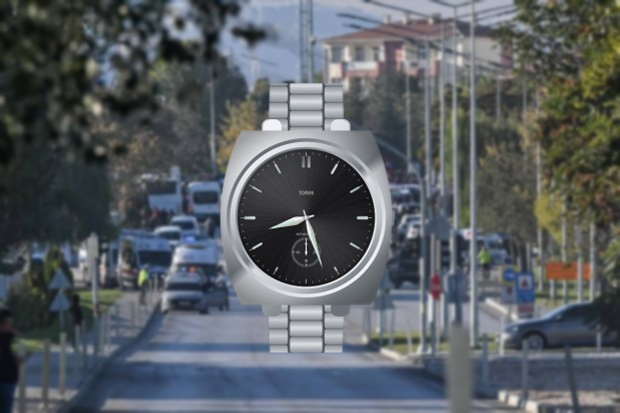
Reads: 8h27
